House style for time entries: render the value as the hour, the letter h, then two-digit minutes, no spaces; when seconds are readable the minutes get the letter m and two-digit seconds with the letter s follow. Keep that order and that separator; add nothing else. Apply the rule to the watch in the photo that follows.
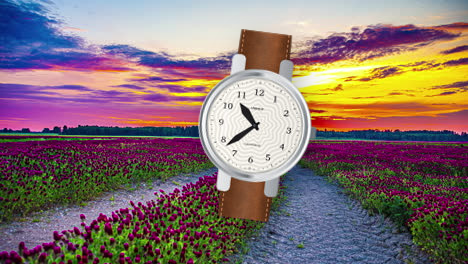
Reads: 10h38
